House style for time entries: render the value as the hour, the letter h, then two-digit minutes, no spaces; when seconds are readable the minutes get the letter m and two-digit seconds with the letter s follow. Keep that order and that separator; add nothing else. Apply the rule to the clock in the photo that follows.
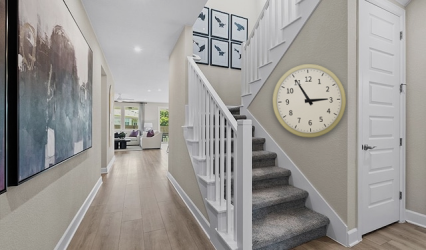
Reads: 2h55
